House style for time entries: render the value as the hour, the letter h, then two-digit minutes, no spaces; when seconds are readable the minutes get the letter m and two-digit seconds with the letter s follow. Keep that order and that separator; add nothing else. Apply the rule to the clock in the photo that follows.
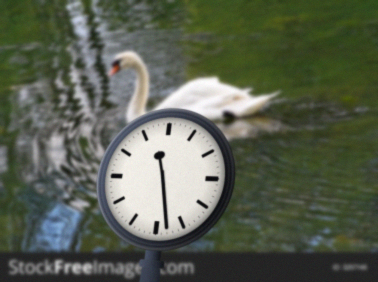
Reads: 11h28
